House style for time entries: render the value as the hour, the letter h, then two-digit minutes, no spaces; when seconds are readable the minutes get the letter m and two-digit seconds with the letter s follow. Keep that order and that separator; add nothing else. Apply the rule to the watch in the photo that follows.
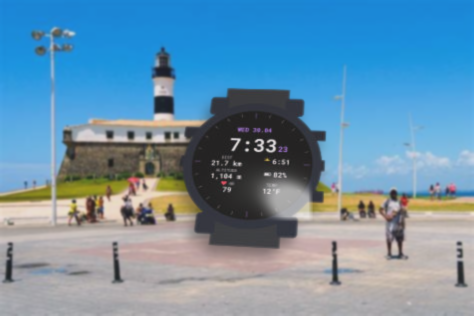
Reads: 7h33
